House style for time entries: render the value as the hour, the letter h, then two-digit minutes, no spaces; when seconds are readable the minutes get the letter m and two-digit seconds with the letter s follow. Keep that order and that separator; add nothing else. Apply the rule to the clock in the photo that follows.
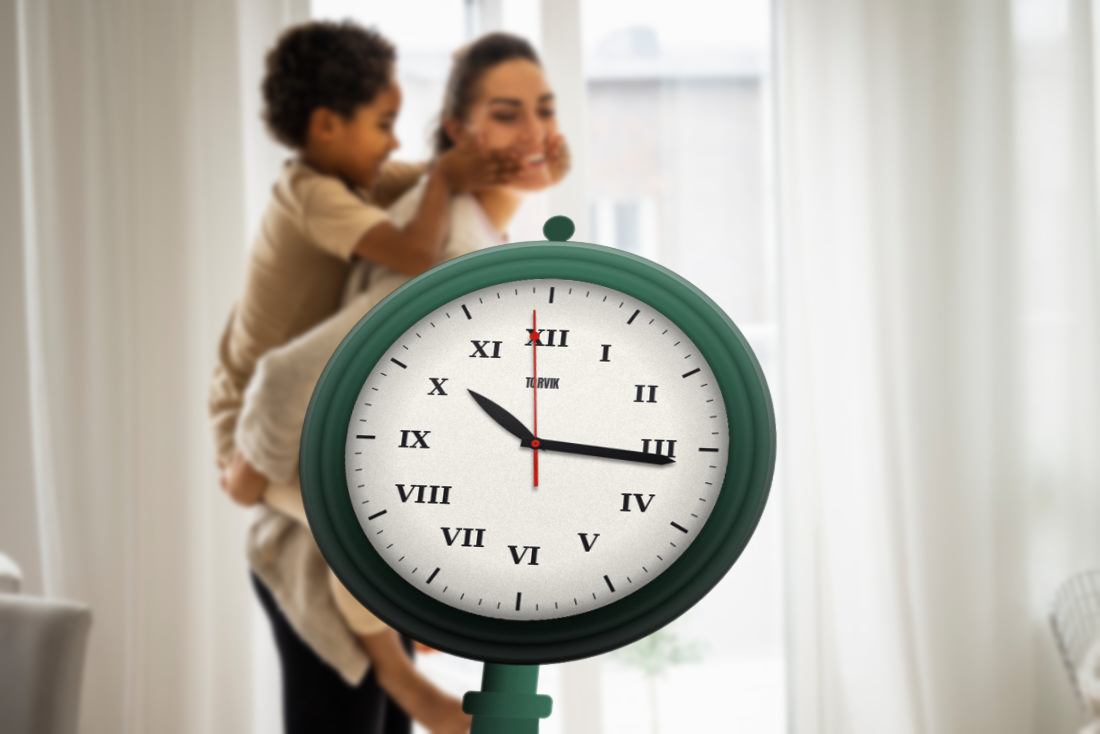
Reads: 10h15m59s
